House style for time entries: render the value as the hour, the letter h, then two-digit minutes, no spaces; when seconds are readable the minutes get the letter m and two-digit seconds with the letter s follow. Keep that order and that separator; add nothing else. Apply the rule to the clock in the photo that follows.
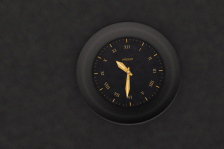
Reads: 10h31
